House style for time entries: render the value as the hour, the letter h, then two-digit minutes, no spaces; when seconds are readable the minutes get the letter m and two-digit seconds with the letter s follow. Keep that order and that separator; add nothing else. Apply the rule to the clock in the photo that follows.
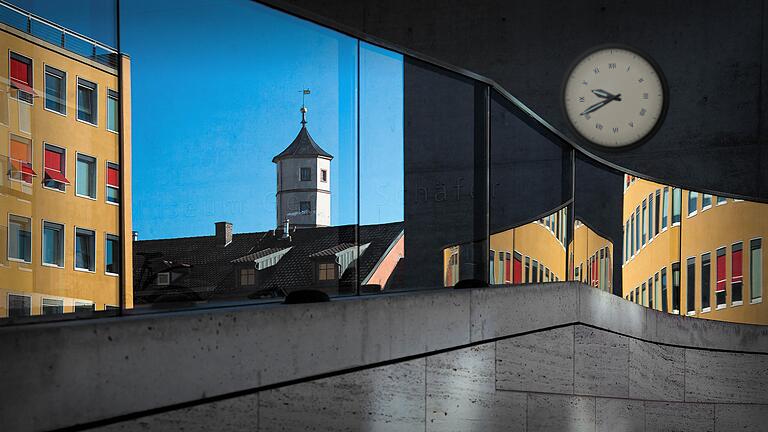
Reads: 9h41
